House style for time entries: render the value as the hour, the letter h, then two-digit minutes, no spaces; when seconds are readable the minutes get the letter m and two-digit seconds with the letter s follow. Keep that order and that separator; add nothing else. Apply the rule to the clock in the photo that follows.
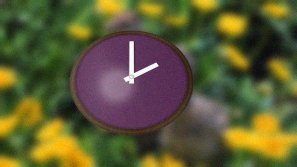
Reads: 2h00
